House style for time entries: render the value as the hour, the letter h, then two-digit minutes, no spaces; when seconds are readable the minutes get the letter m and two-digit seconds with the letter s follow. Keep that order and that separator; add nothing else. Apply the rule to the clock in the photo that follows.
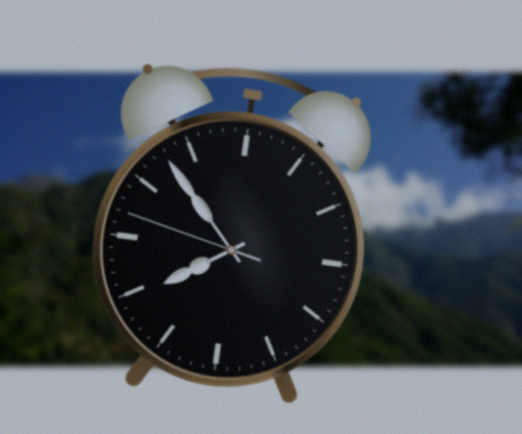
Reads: 7h52m47s
